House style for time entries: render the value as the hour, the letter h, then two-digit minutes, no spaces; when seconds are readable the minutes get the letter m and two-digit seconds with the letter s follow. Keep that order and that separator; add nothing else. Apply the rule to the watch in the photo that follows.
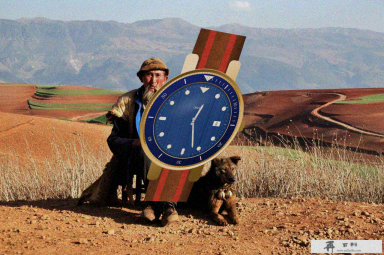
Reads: 12h27
